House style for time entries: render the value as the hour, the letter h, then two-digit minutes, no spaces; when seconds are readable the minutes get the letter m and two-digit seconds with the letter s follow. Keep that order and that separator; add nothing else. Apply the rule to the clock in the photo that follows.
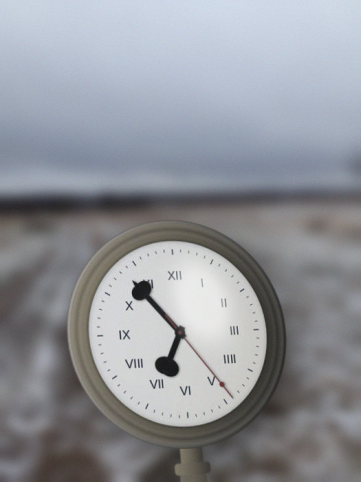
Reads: 6h53m24s
